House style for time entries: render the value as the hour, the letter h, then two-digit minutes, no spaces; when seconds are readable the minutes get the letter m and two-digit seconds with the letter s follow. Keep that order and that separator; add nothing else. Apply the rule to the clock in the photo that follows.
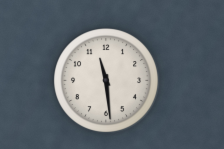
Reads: 11h29
